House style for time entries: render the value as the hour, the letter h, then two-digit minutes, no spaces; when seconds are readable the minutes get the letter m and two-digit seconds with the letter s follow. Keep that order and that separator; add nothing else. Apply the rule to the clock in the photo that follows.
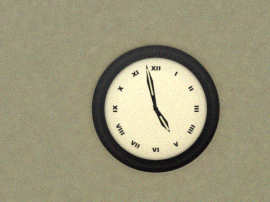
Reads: 4h58
